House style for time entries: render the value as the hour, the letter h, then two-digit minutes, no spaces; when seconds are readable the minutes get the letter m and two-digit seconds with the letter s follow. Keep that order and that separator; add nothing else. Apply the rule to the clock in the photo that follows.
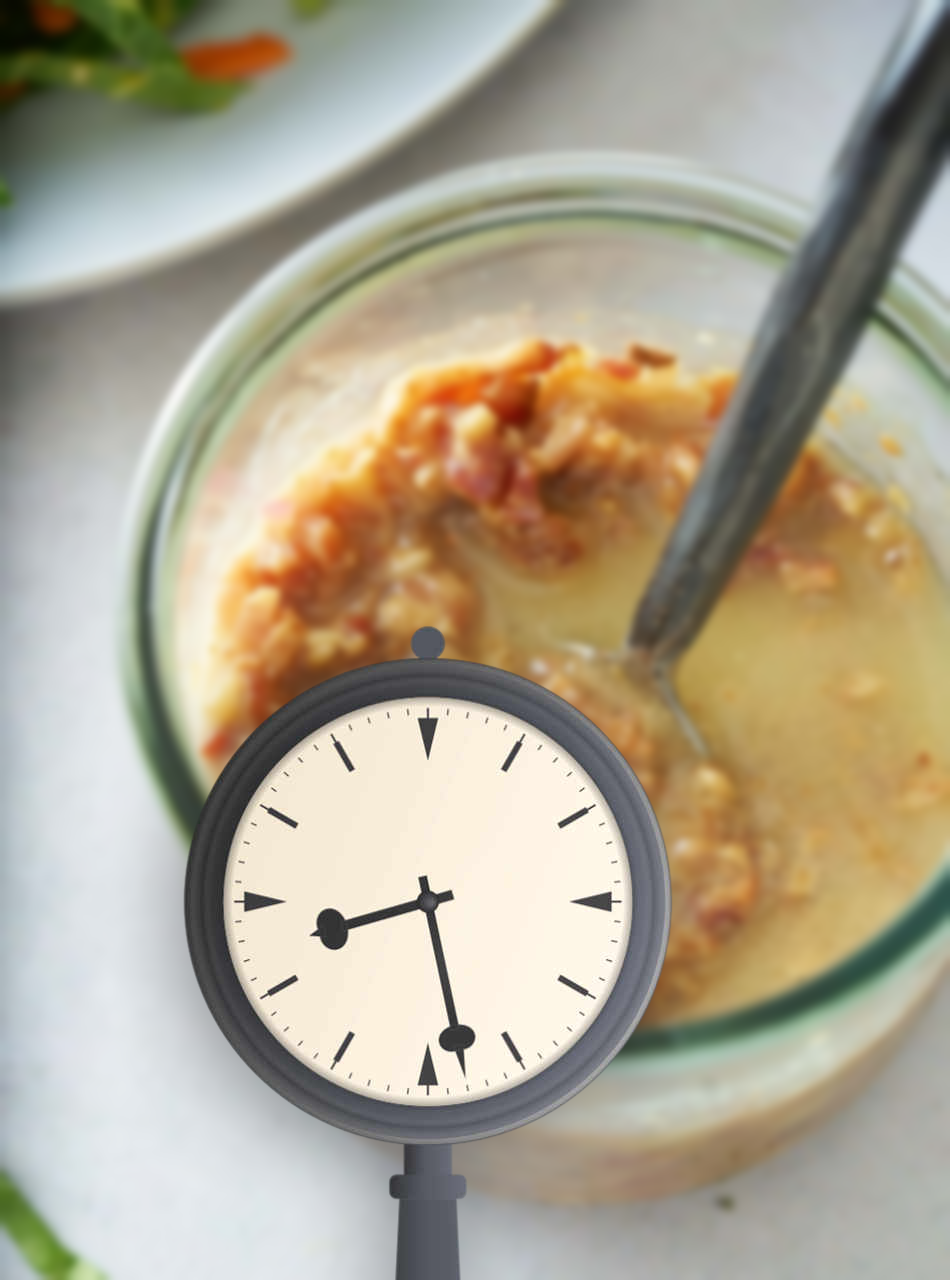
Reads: 8h28
